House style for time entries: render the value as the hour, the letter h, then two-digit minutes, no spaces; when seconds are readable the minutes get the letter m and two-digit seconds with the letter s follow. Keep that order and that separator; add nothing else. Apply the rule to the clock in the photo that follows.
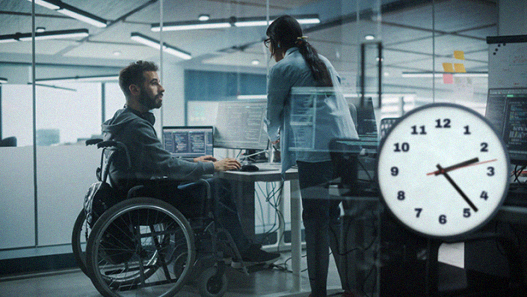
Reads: 2h23m13s
